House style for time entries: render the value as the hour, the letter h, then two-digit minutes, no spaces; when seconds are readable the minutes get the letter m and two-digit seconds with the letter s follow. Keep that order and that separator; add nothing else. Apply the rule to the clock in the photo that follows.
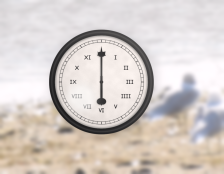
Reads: 6h00
